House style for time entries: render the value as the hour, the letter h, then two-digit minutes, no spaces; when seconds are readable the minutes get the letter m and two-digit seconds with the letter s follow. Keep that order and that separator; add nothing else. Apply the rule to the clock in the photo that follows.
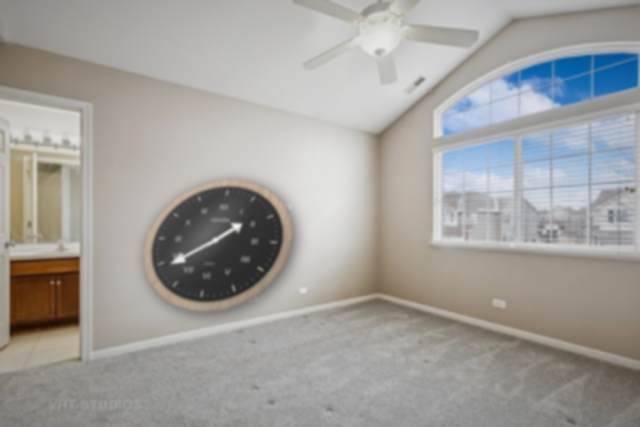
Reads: 1h39
